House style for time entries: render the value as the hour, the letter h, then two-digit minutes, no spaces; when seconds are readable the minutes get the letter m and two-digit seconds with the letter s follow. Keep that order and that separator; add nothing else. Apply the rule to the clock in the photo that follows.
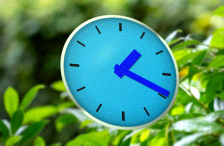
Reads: 1h19
